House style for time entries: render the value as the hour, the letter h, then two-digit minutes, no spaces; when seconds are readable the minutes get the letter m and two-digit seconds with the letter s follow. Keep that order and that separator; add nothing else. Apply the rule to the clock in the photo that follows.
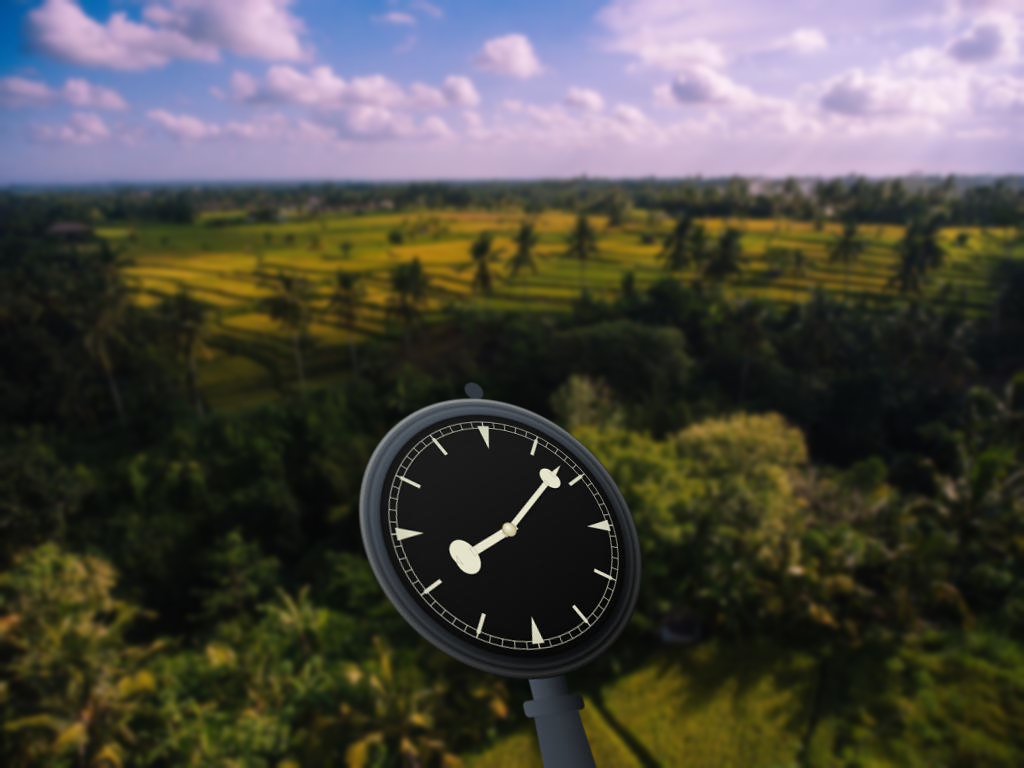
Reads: 8h08
